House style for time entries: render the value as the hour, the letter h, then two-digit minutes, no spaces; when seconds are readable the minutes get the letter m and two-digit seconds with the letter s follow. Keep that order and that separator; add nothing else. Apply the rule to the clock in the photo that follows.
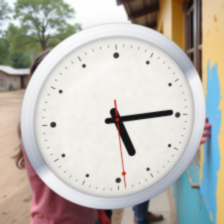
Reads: 5h14m29s
